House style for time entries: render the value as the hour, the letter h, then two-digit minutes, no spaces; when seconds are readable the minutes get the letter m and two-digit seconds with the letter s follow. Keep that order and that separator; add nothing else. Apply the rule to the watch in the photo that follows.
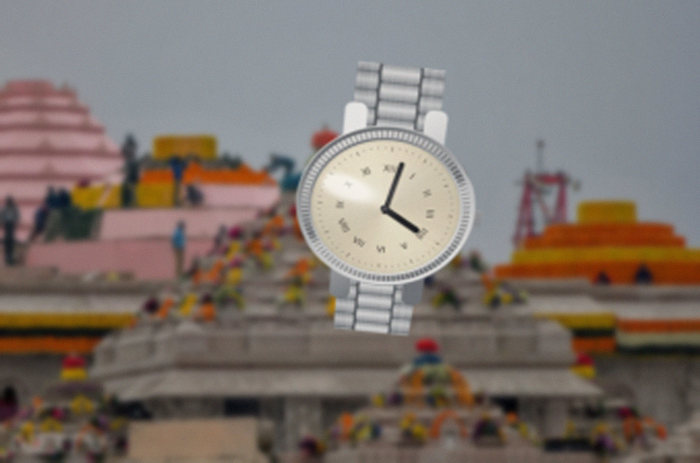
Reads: 4h02
